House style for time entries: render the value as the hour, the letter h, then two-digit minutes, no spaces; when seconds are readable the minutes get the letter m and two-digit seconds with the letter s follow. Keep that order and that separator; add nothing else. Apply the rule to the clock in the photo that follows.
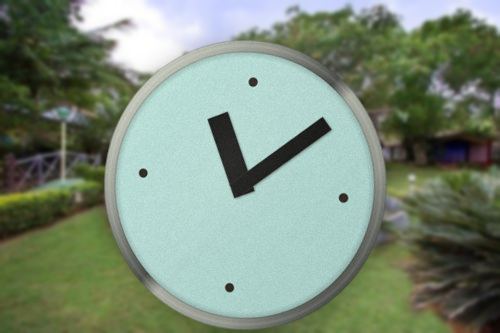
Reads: 11h08
